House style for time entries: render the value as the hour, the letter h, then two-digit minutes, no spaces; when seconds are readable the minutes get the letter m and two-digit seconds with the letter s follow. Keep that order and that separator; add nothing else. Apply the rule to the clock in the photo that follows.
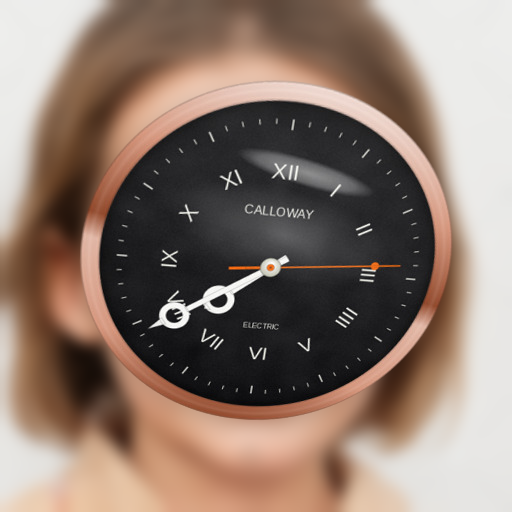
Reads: 7h39m14s
